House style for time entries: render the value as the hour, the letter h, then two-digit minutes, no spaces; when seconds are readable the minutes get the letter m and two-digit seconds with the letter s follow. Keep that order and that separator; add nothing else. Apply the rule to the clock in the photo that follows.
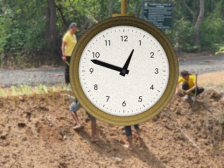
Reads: 12h48
